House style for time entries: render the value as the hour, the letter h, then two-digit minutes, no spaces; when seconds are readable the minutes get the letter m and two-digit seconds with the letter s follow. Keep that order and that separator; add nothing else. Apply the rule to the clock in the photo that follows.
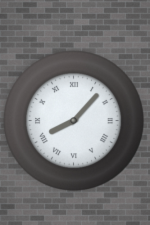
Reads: 8h07
